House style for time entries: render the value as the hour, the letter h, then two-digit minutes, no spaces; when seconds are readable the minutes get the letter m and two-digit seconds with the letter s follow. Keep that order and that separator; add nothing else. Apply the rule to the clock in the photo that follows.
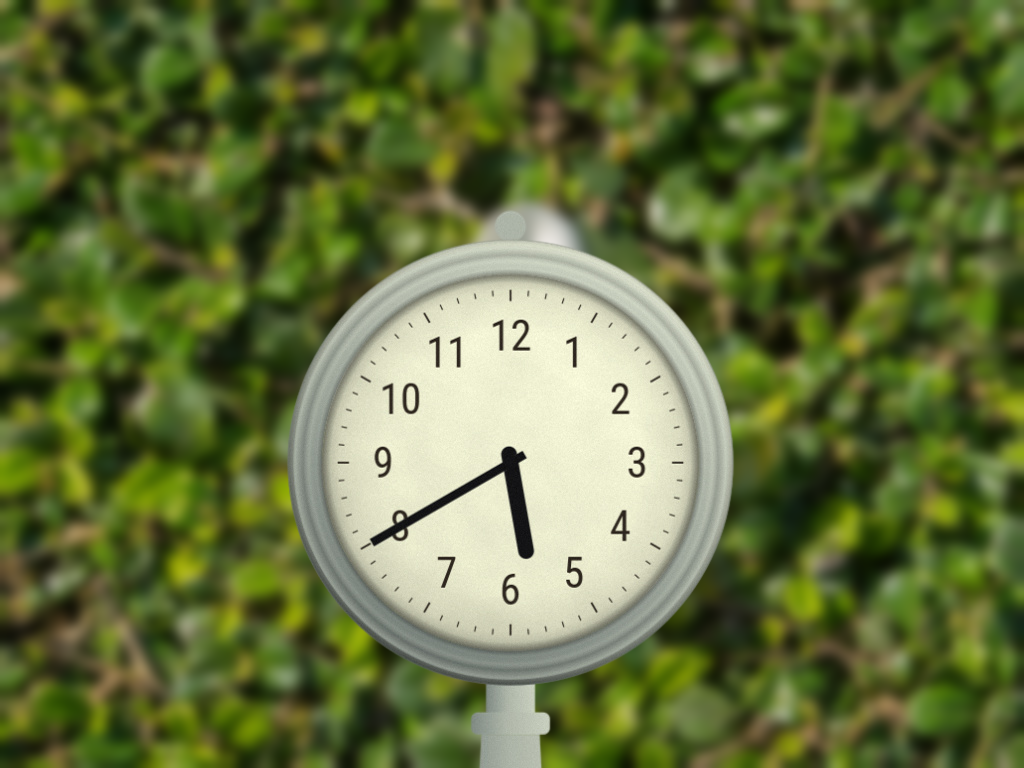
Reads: 5h40
